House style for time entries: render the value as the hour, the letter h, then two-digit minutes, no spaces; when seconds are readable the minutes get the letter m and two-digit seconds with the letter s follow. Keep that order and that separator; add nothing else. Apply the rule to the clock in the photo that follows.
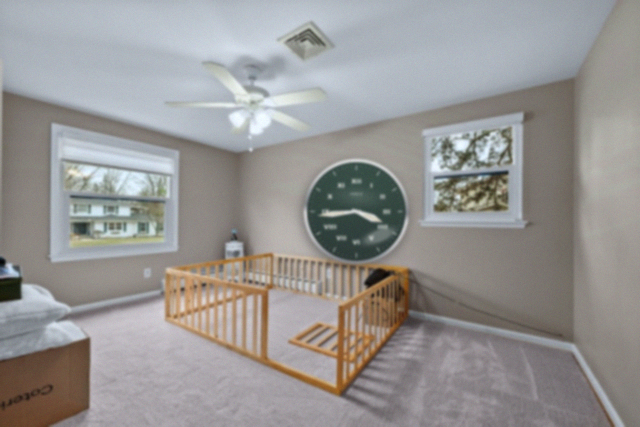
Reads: 3h44
